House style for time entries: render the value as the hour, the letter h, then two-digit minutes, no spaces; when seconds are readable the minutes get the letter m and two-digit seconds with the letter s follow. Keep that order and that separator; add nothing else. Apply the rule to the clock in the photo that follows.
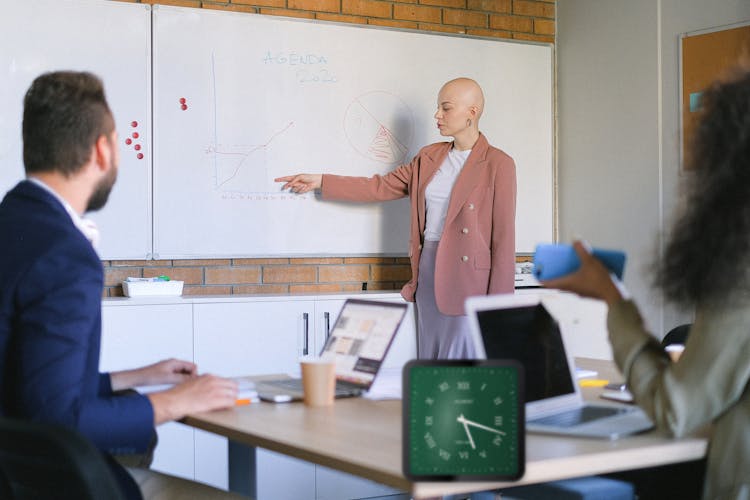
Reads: 5h18
